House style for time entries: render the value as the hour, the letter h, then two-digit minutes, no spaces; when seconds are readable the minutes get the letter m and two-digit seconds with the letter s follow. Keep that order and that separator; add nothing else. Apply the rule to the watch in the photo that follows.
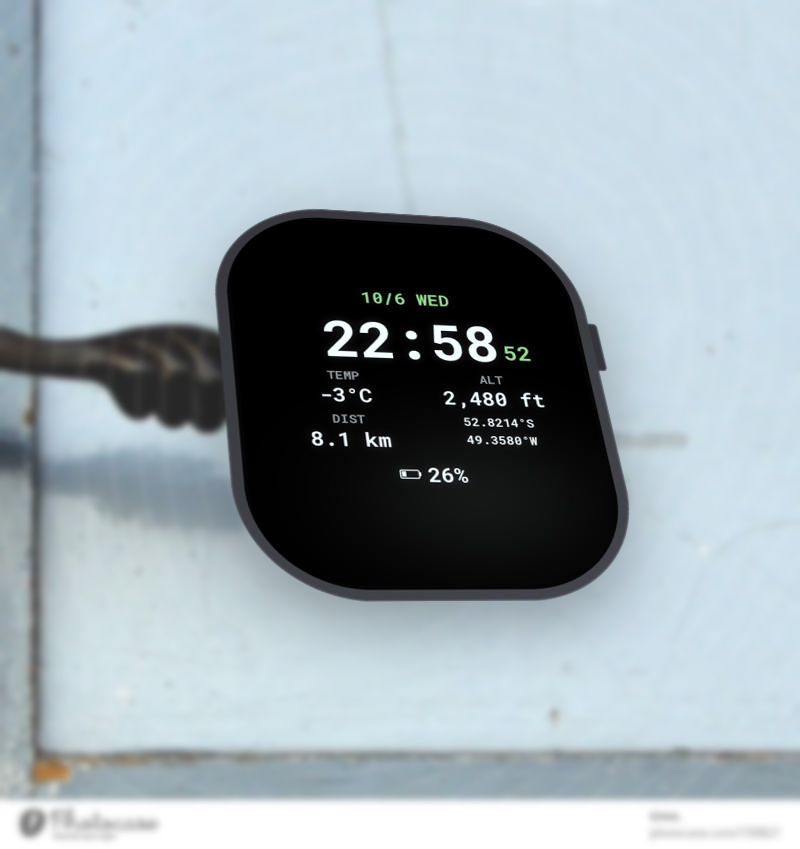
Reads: 22h58m52s
